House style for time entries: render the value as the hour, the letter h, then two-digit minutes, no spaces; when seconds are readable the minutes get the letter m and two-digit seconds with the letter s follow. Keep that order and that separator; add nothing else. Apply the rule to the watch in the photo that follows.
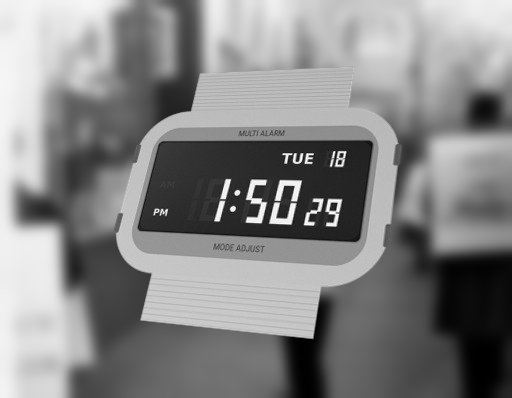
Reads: 1h50m29s
